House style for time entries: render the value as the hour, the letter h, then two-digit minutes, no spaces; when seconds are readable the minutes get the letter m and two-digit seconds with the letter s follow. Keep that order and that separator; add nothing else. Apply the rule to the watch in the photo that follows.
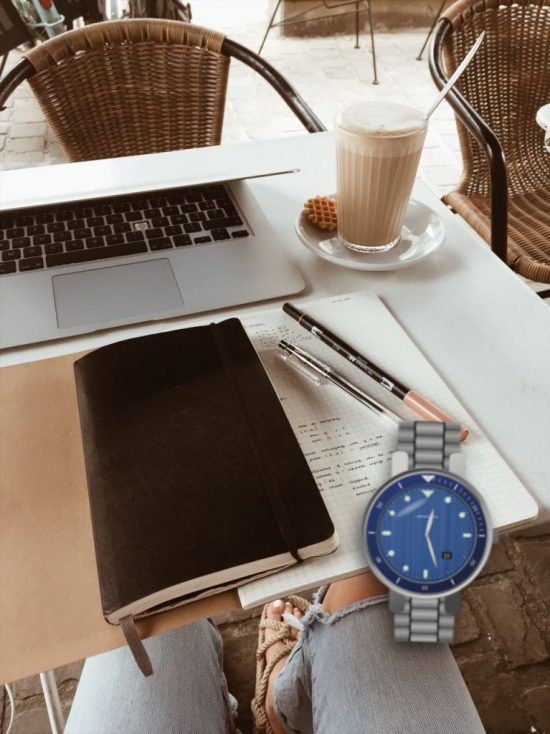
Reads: 12h27
